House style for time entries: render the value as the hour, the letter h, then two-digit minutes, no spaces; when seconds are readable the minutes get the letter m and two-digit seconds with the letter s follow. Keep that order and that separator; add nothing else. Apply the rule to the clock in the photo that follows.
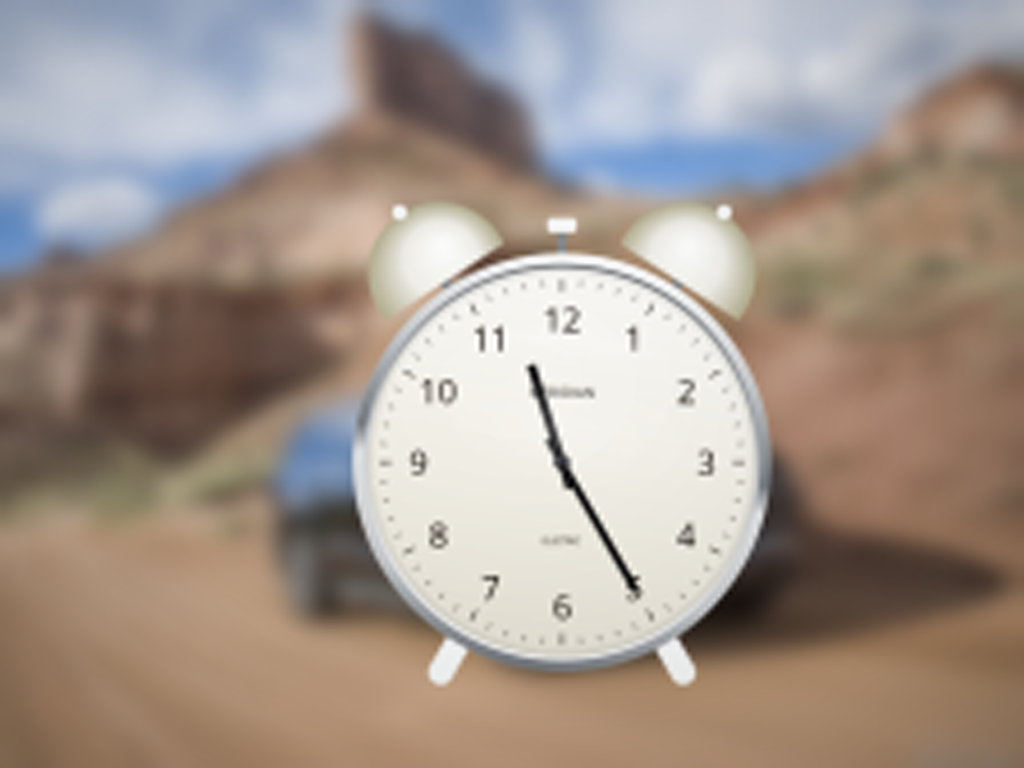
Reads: 11h25
